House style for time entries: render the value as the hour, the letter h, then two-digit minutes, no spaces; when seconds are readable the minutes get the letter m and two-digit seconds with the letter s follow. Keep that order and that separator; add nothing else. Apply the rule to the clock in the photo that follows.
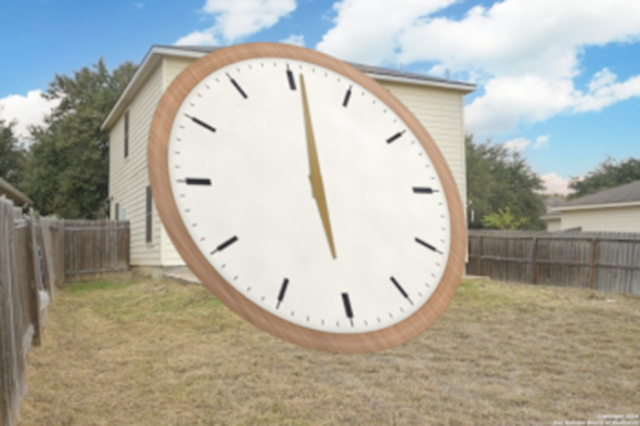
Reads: 6h01
